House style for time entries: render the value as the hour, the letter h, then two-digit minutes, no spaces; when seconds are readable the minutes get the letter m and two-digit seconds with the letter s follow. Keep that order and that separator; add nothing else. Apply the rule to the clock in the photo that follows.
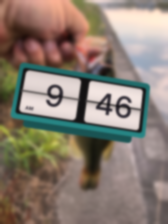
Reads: 9h46
